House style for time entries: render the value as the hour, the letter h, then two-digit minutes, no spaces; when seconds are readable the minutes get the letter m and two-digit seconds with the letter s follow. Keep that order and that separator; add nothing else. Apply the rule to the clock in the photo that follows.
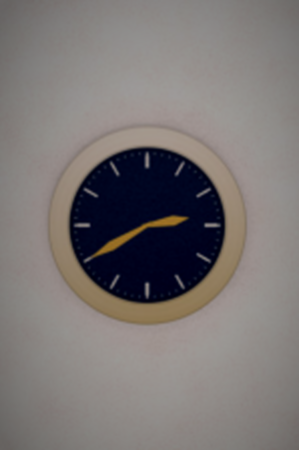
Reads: 2h40
